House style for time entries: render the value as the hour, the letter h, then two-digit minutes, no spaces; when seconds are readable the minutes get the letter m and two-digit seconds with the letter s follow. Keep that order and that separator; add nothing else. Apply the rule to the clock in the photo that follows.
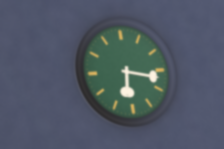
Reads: 6h17
